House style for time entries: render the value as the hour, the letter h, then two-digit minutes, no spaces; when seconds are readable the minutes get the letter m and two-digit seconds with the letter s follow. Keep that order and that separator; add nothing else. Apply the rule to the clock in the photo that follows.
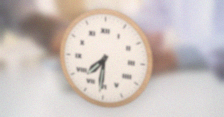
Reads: 7h31
